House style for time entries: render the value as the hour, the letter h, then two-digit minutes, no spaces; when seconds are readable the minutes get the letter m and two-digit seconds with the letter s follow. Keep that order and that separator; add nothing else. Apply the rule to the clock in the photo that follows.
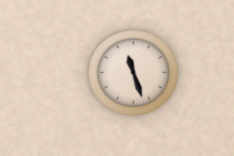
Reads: 11h27
